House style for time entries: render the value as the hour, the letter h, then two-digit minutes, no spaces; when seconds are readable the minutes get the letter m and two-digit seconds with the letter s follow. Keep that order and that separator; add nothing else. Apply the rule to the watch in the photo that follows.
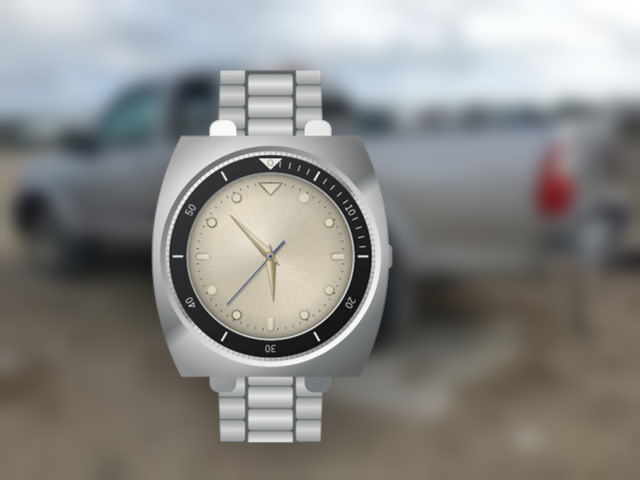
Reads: 5h52m37s
